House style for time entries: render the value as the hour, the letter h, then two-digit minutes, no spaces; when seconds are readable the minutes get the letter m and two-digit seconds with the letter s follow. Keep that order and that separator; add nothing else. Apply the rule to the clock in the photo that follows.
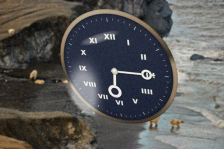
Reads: 6h15
